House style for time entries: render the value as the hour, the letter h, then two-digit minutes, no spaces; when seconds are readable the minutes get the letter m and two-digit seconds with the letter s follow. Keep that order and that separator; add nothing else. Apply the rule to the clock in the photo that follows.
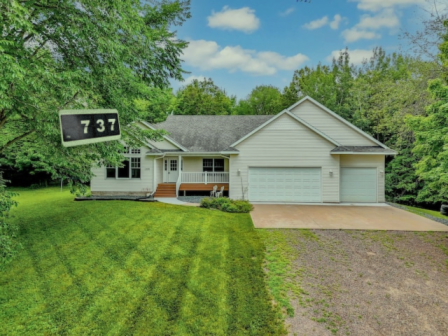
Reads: 7h37
